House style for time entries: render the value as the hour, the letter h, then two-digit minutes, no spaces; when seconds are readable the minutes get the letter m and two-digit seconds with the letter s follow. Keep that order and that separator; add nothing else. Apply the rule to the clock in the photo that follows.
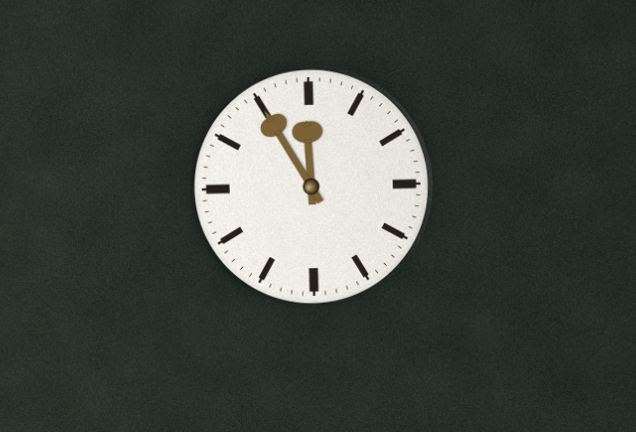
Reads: 11h55
